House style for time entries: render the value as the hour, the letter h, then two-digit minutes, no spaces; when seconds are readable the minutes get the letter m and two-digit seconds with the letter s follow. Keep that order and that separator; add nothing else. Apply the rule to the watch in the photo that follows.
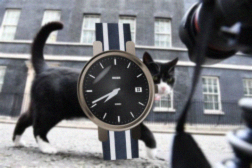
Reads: 7h41
